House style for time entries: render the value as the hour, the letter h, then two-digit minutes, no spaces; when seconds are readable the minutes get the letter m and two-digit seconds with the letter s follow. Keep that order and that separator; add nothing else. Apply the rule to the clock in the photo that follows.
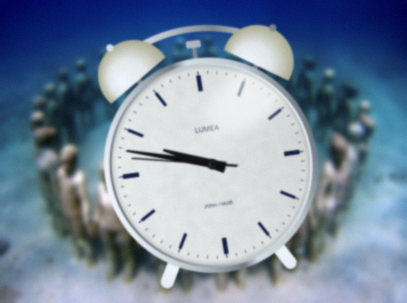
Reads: 9h47m47s
